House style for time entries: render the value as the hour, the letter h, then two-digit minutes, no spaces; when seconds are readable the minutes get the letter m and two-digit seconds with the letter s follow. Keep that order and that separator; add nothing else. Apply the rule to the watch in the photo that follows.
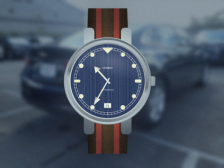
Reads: 10h35
